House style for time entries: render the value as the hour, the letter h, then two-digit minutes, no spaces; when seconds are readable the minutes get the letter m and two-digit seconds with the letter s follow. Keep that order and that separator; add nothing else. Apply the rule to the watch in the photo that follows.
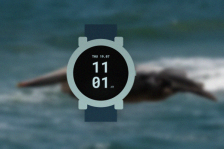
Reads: 11h01
